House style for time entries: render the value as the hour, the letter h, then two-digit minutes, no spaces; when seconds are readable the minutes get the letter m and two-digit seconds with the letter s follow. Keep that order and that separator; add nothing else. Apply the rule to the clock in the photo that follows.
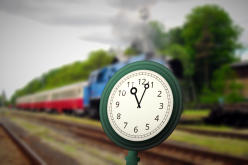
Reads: 11h03
